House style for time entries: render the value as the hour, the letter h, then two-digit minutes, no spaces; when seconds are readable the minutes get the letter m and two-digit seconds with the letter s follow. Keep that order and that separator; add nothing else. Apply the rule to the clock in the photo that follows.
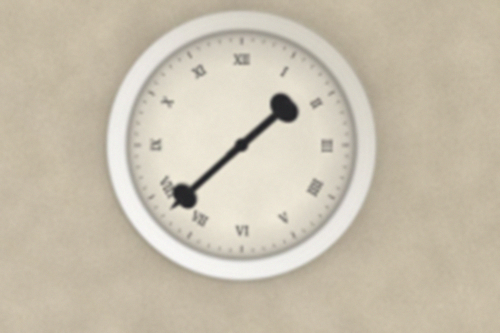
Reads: 1h38
